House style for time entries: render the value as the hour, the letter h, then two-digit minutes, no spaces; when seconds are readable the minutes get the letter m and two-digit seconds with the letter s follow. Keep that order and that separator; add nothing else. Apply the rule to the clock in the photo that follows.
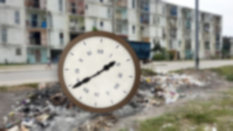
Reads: 1h39
